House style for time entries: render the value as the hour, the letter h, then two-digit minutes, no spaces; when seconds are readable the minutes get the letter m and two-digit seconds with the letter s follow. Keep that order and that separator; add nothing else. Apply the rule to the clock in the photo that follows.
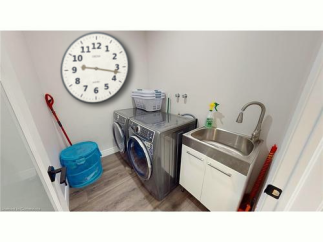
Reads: 9h17
